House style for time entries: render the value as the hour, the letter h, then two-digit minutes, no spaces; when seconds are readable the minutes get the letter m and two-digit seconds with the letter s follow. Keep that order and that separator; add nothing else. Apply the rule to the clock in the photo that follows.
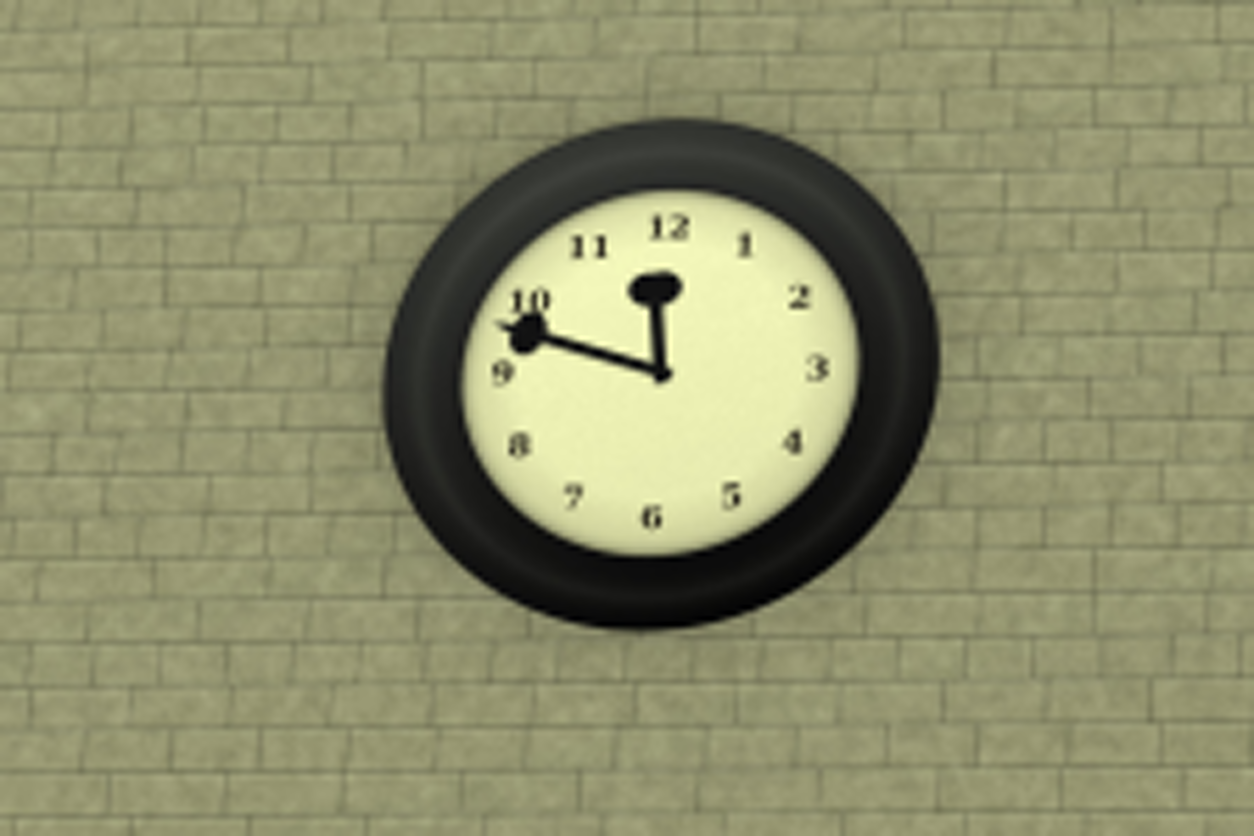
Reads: 11h48
